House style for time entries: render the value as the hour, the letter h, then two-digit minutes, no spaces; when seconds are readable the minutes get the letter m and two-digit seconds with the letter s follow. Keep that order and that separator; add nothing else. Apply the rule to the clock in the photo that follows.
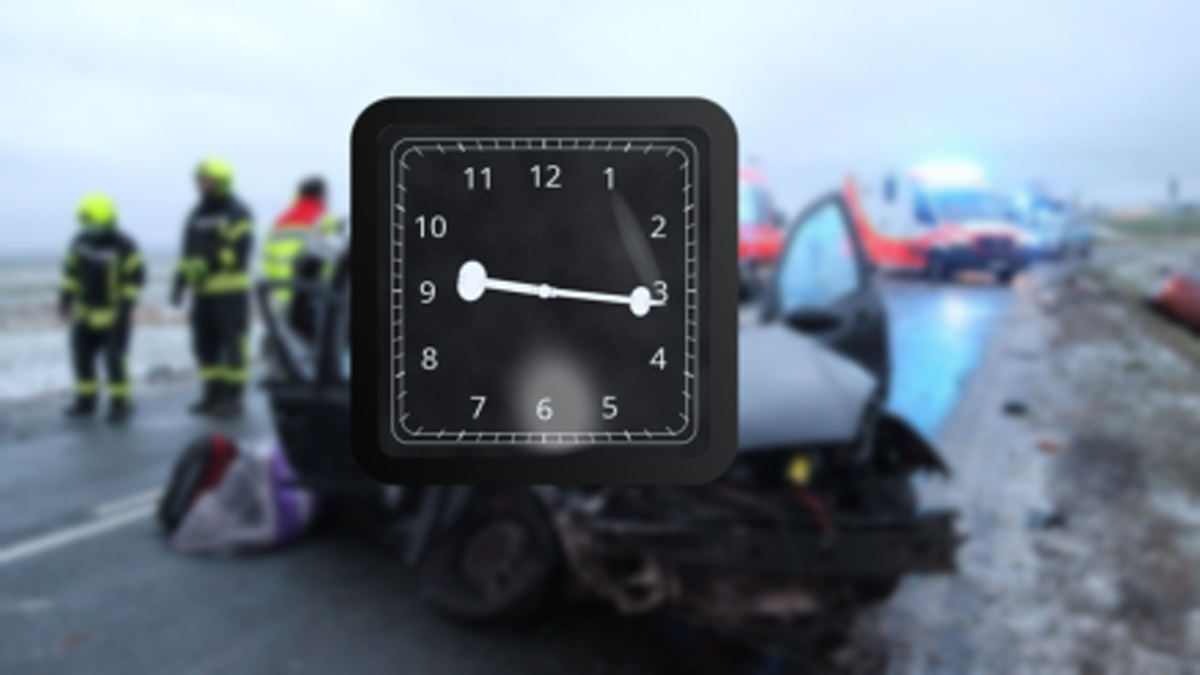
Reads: 9h16
